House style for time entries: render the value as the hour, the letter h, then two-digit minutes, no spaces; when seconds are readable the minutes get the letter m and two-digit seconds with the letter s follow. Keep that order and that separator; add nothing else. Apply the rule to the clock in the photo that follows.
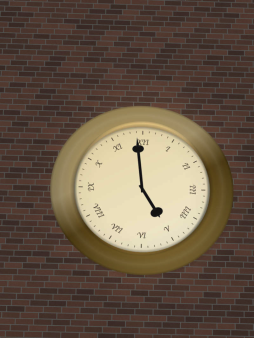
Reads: 4h59
